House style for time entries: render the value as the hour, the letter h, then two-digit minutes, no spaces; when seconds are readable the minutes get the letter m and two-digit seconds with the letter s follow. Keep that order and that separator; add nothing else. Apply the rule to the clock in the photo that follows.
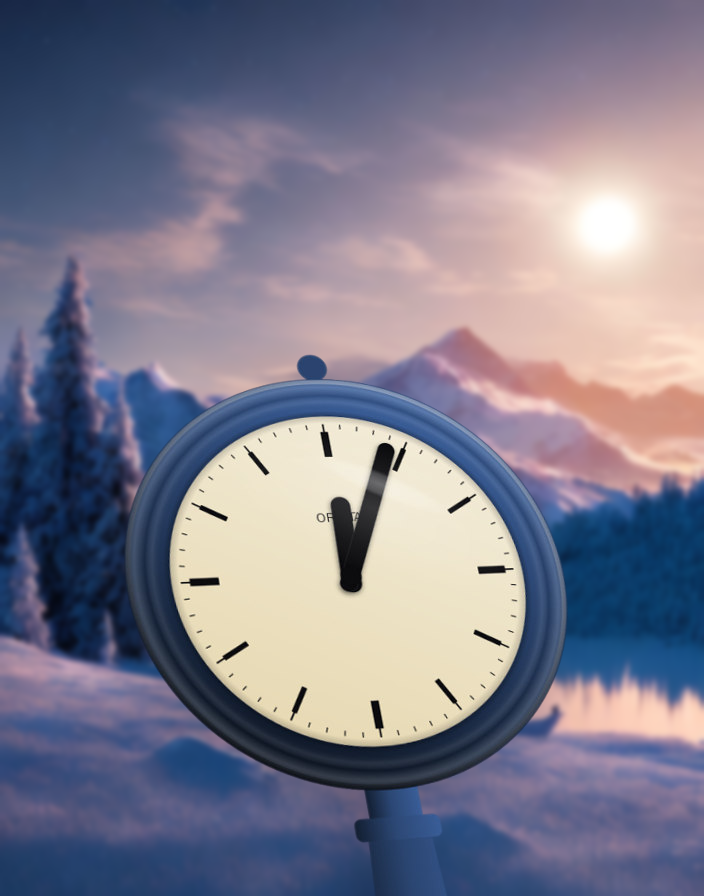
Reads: 12h04
